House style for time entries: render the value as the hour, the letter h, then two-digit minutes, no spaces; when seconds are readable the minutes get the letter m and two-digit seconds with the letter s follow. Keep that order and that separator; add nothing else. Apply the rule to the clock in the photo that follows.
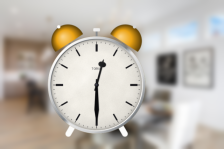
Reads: 12h30
